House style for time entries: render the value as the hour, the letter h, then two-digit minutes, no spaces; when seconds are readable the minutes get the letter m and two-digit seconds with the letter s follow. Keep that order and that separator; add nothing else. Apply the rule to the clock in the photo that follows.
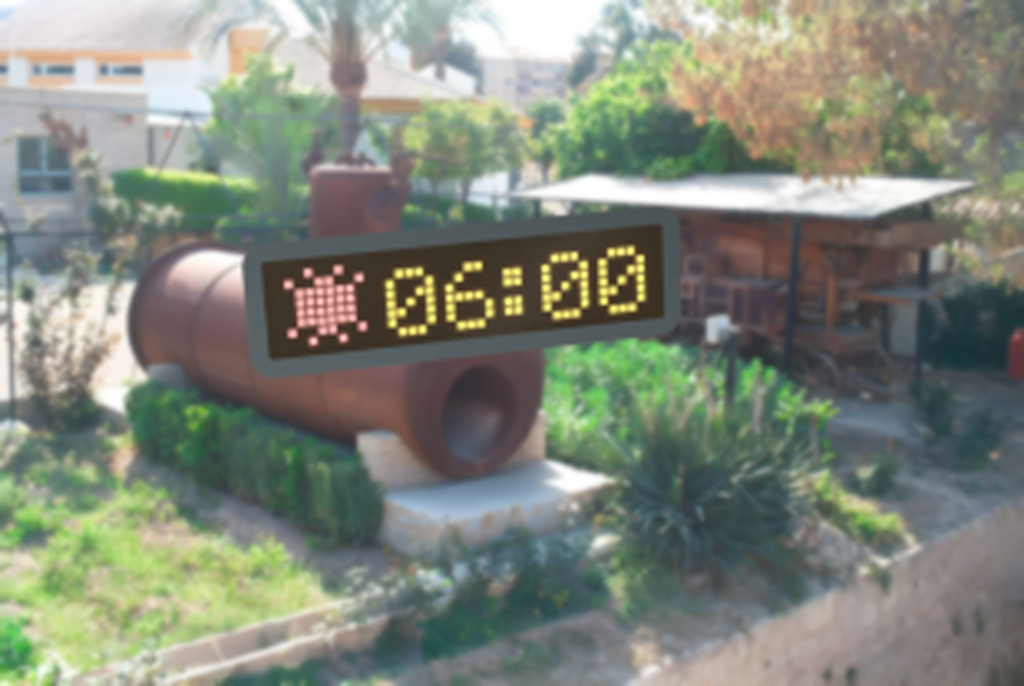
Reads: 6h00
